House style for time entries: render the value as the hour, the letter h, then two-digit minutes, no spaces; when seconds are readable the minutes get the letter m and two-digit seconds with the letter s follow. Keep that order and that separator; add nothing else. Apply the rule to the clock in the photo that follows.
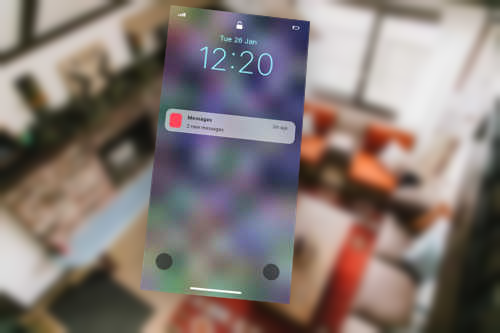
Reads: 12h20
